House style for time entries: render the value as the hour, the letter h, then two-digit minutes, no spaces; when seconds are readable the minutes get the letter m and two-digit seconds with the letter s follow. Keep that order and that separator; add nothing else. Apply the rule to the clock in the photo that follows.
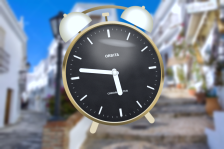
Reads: 5h47
